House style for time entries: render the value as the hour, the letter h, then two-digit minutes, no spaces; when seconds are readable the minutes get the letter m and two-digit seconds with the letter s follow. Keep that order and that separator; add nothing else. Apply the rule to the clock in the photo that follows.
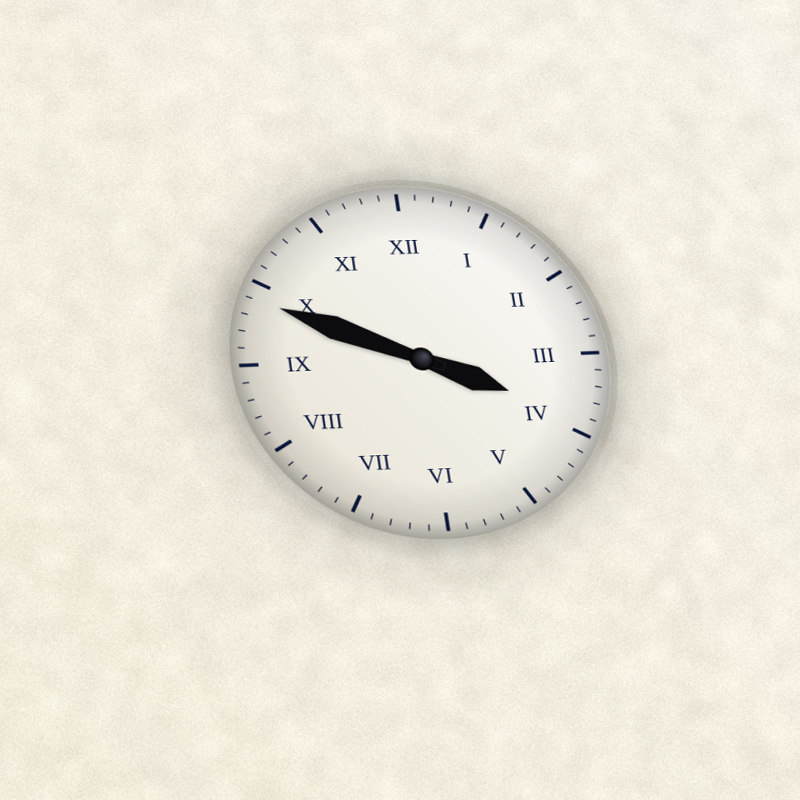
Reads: 3h49
